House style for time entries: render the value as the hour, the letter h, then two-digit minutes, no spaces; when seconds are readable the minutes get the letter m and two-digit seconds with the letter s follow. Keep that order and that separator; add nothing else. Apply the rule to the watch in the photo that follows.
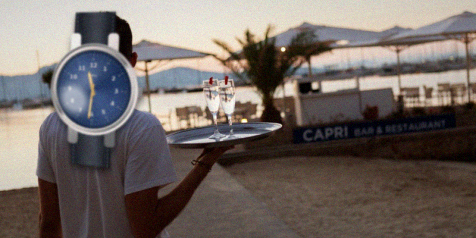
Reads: 11h31
